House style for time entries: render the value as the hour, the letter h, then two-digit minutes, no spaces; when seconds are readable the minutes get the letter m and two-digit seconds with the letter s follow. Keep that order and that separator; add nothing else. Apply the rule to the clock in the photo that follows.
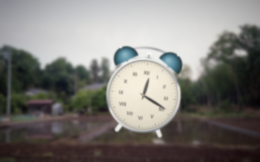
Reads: 12h19
